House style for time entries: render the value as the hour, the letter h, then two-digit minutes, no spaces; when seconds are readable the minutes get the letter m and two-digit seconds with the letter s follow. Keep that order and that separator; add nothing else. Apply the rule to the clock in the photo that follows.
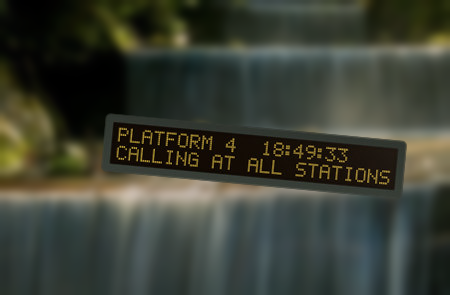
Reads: 18h49m33s
